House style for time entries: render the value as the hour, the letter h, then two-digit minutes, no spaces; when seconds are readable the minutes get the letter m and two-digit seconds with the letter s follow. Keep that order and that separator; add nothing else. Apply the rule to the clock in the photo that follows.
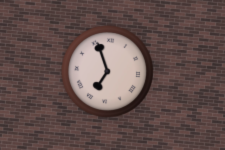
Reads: 6h56
